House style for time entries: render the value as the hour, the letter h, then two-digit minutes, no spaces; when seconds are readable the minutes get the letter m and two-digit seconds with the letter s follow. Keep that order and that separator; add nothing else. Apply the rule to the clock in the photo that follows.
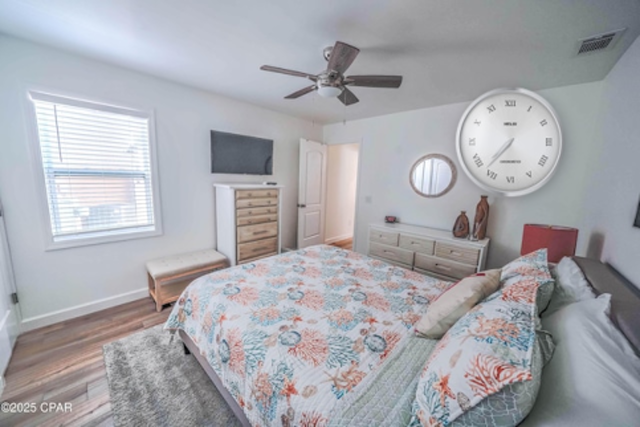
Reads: 7h37
